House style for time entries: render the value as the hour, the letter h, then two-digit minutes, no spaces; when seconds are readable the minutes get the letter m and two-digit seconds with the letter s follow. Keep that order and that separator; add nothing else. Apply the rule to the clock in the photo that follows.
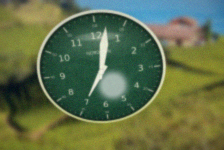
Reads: 7h02
